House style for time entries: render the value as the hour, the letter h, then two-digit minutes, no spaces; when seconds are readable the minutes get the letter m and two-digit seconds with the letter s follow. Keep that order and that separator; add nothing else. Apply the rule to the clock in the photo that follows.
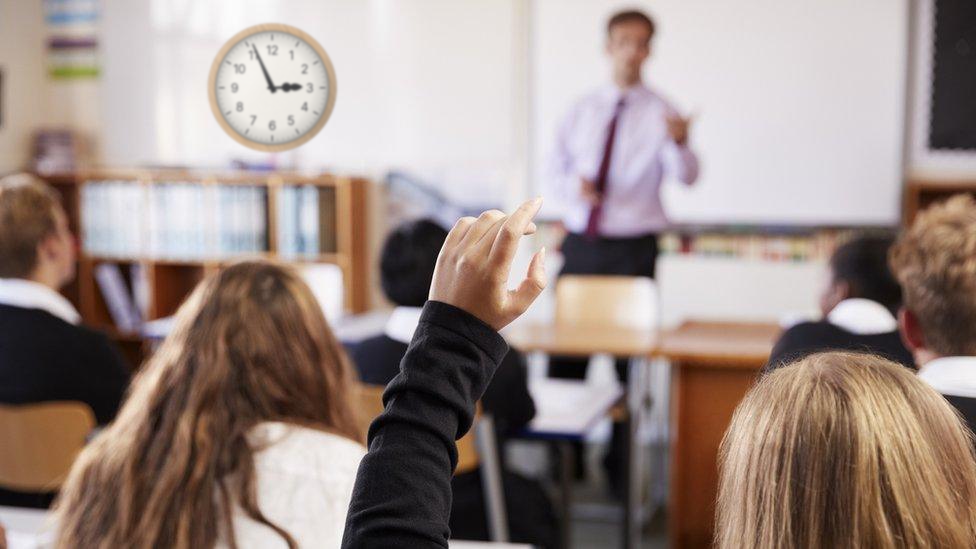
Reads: 2h56
